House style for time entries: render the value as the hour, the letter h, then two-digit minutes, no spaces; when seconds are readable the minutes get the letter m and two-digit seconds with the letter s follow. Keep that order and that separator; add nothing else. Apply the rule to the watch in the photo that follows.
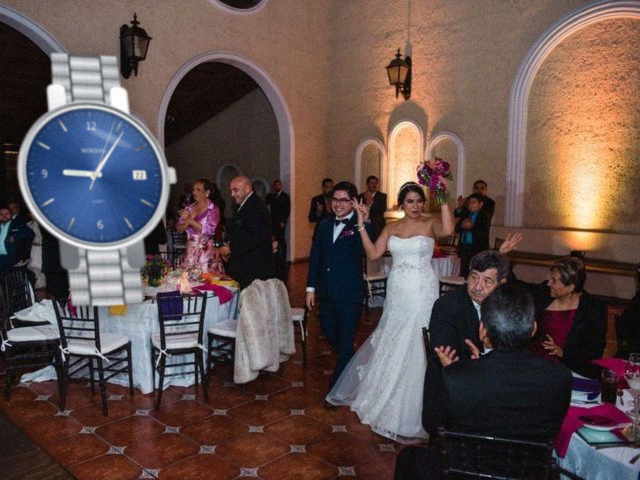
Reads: 9h06m04s
